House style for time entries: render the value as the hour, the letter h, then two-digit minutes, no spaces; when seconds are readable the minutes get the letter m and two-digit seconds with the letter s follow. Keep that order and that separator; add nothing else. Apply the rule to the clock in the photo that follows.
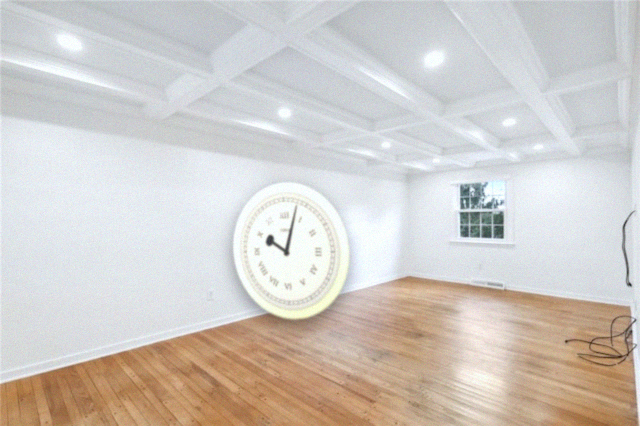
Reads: 10h03
